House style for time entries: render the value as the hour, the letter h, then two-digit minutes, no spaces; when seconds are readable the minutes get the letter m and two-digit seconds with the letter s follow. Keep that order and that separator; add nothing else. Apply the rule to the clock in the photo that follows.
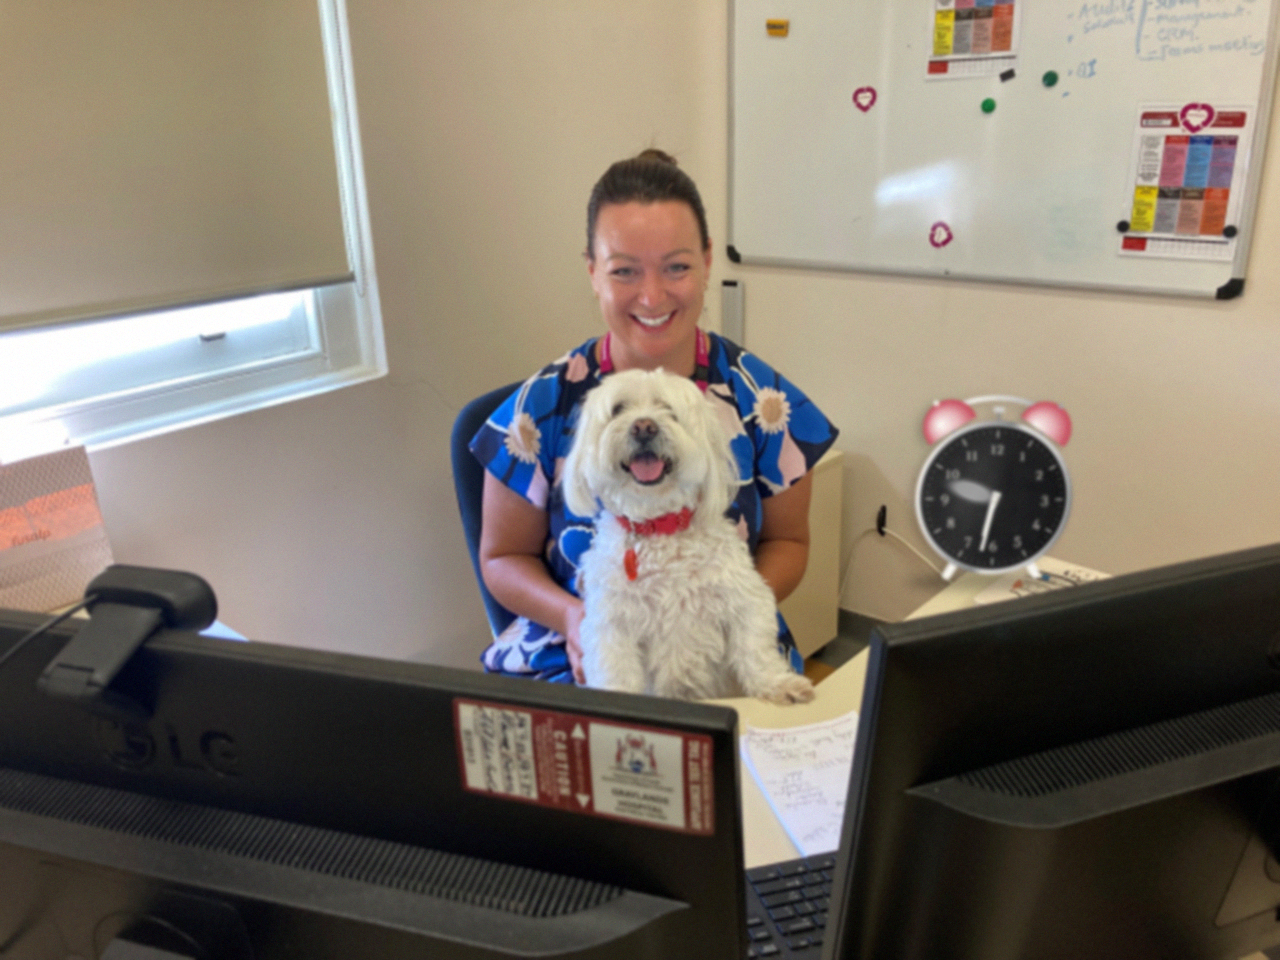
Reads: 6h32
